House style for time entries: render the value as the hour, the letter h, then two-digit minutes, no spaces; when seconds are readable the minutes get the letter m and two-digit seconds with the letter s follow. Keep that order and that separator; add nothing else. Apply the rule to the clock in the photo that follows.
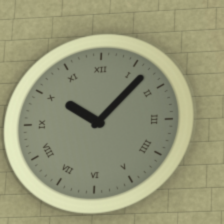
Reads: 10h07
